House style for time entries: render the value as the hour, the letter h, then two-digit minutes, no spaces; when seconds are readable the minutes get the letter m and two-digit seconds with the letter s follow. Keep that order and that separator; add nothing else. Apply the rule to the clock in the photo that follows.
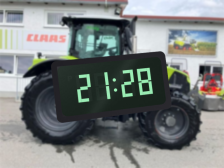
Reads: 21h28
